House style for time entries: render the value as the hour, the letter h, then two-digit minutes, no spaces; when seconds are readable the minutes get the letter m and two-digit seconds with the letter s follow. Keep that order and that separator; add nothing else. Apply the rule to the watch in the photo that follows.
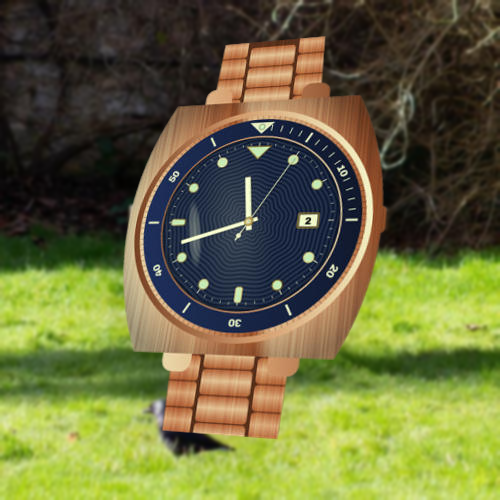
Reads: 11h42m05s
